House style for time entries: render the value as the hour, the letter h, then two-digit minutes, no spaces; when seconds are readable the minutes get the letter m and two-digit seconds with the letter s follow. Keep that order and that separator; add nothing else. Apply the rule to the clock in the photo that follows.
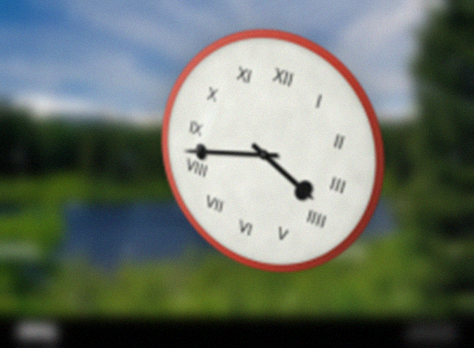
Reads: 3h42
